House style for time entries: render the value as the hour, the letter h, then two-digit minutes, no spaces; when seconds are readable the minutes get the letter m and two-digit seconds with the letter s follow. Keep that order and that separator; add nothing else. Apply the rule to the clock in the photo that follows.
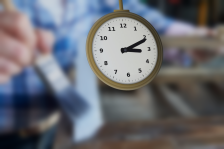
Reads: 3h11
